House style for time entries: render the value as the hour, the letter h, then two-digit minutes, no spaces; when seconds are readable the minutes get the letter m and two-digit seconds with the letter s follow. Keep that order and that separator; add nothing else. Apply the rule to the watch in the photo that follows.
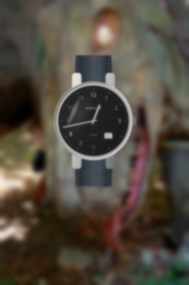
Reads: 12h43
